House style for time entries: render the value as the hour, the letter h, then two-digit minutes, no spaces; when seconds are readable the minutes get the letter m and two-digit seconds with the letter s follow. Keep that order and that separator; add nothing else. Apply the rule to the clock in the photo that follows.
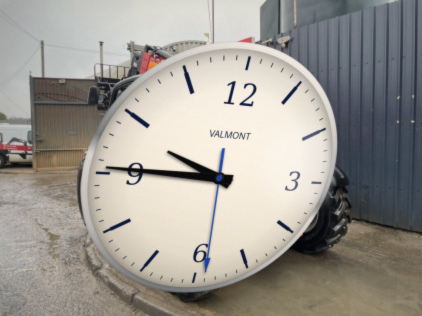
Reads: 9h45m29s
